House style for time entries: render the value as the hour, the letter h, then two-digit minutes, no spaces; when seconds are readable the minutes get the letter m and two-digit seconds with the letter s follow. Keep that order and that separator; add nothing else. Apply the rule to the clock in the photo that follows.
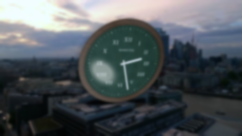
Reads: 2h27
